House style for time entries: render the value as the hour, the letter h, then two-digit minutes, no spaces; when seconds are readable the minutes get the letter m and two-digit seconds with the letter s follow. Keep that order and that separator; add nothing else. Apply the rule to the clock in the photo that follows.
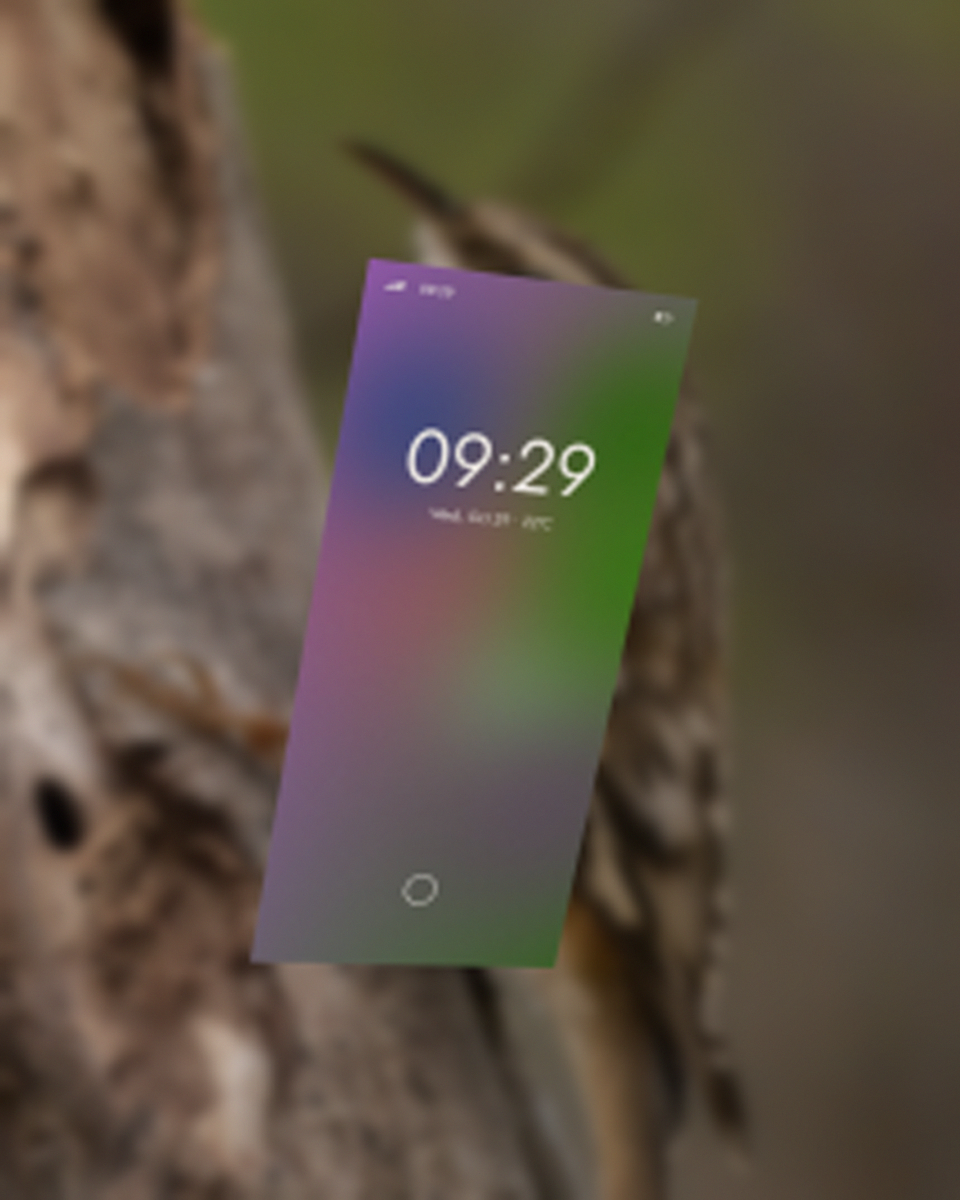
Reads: 9h29
